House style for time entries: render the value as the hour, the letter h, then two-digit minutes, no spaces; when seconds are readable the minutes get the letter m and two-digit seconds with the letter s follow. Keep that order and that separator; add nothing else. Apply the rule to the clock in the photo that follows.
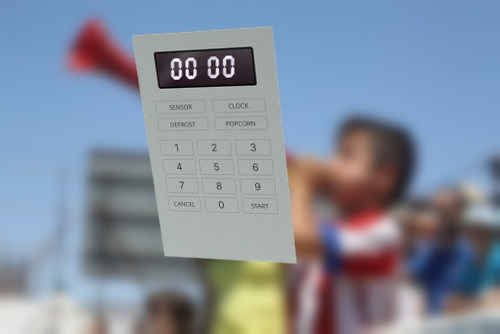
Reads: 0h00
